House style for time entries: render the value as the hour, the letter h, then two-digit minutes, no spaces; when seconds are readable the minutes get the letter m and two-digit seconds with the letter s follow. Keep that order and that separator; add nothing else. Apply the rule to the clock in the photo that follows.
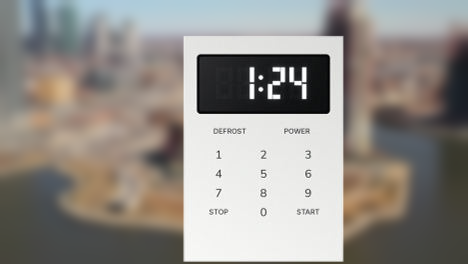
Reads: 1h24
